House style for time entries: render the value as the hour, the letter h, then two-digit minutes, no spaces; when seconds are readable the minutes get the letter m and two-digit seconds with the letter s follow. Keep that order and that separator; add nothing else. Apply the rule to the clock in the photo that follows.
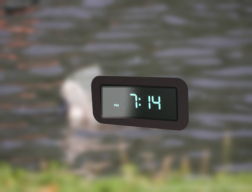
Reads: 7h14
